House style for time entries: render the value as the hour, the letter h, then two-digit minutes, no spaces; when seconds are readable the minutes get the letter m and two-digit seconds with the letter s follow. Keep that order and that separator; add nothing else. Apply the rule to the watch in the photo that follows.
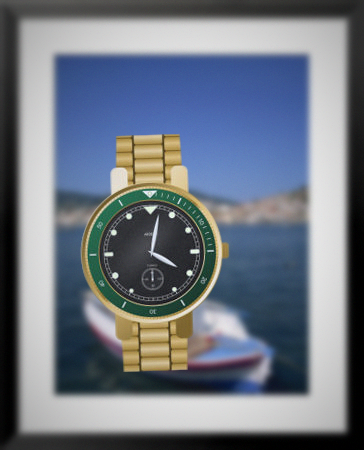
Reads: 4h02
